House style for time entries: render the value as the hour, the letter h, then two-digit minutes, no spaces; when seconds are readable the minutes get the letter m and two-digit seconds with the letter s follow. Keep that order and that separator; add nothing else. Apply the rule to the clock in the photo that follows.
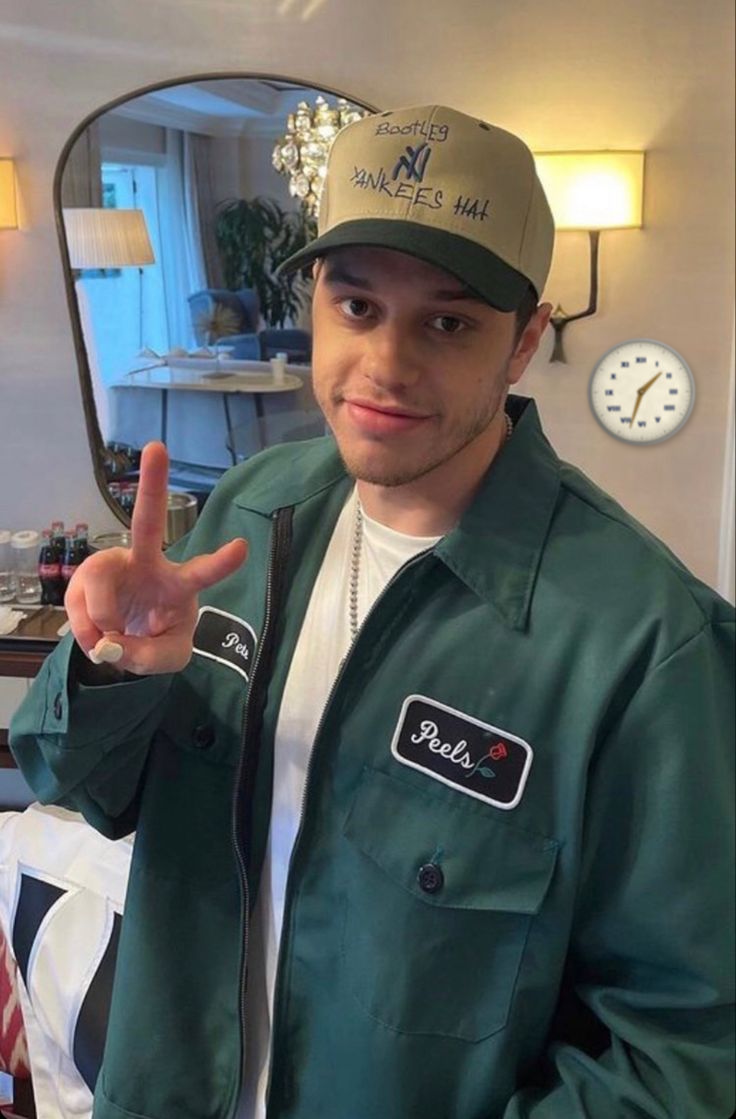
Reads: 1h33
